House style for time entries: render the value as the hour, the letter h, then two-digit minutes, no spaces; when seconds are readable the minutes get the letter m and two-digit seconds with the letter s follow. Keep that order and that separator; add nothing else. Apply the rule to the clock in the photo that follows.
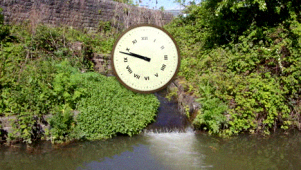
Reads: 9h48
